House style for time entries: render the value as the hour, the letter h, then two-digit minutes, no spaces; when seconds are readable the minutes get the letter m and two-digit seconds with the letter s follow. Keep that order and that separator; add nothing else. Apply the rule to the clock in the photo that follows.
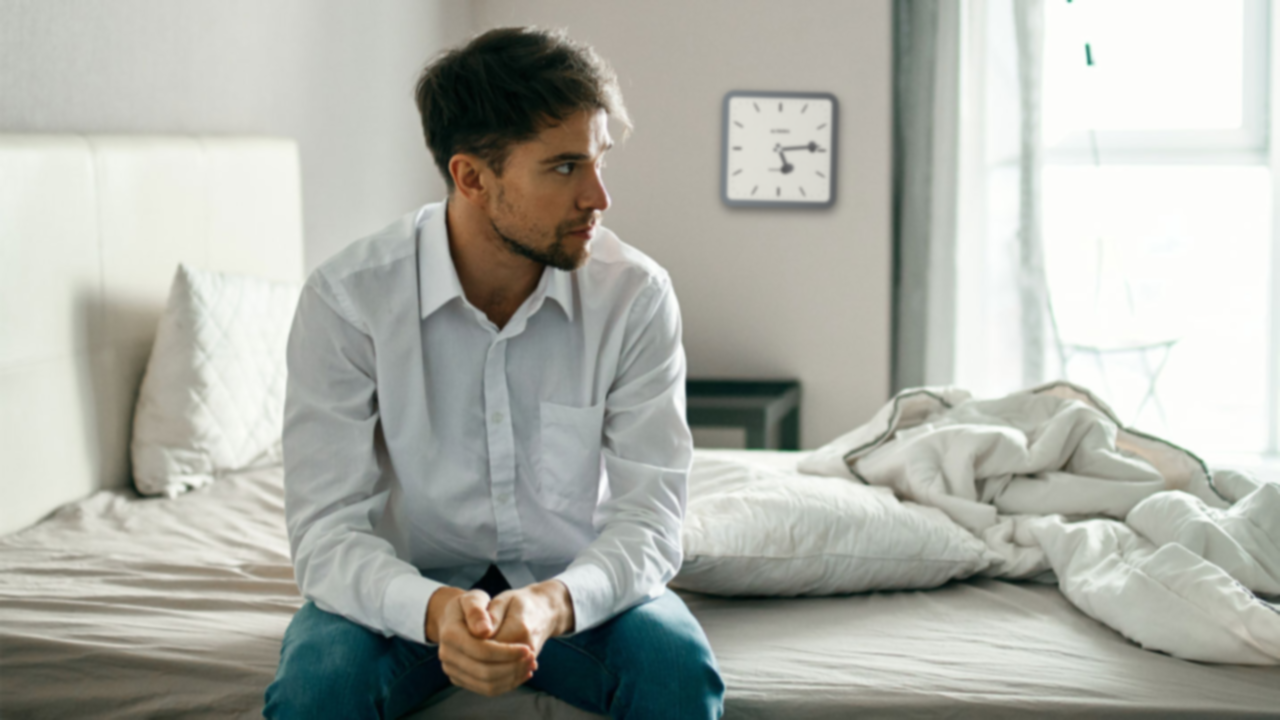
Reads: 5h14
